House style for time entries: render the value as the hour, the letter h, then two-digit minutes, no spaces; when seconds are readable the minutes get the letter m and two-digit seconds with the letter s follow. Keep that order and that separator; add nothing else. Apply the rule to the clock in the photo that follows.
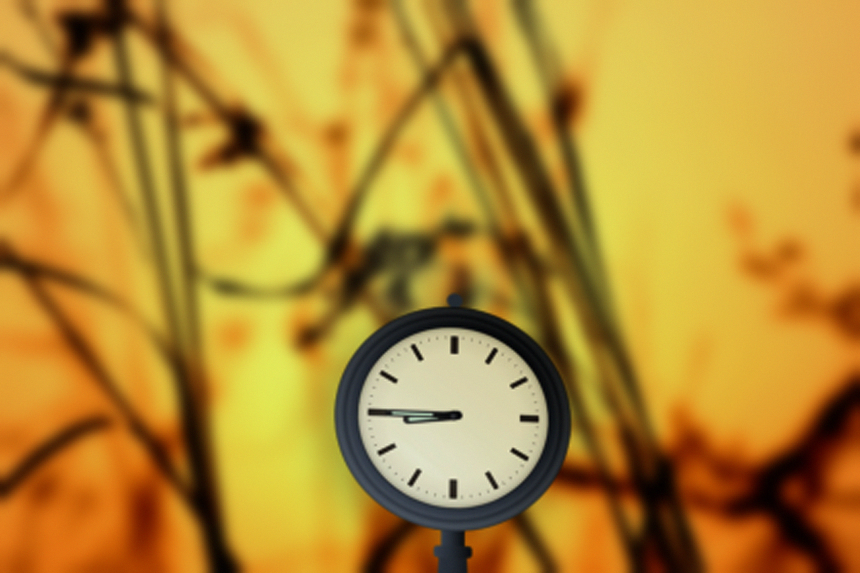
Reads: 8h45
